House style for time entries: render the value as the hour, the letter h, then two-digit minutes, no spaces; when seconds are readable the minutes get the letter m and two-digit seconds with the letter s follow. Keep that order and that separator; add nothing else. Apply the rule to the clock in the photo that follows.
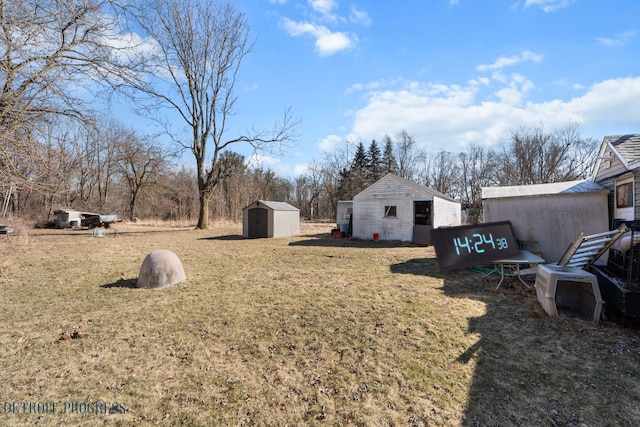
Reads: 14h24m38s
